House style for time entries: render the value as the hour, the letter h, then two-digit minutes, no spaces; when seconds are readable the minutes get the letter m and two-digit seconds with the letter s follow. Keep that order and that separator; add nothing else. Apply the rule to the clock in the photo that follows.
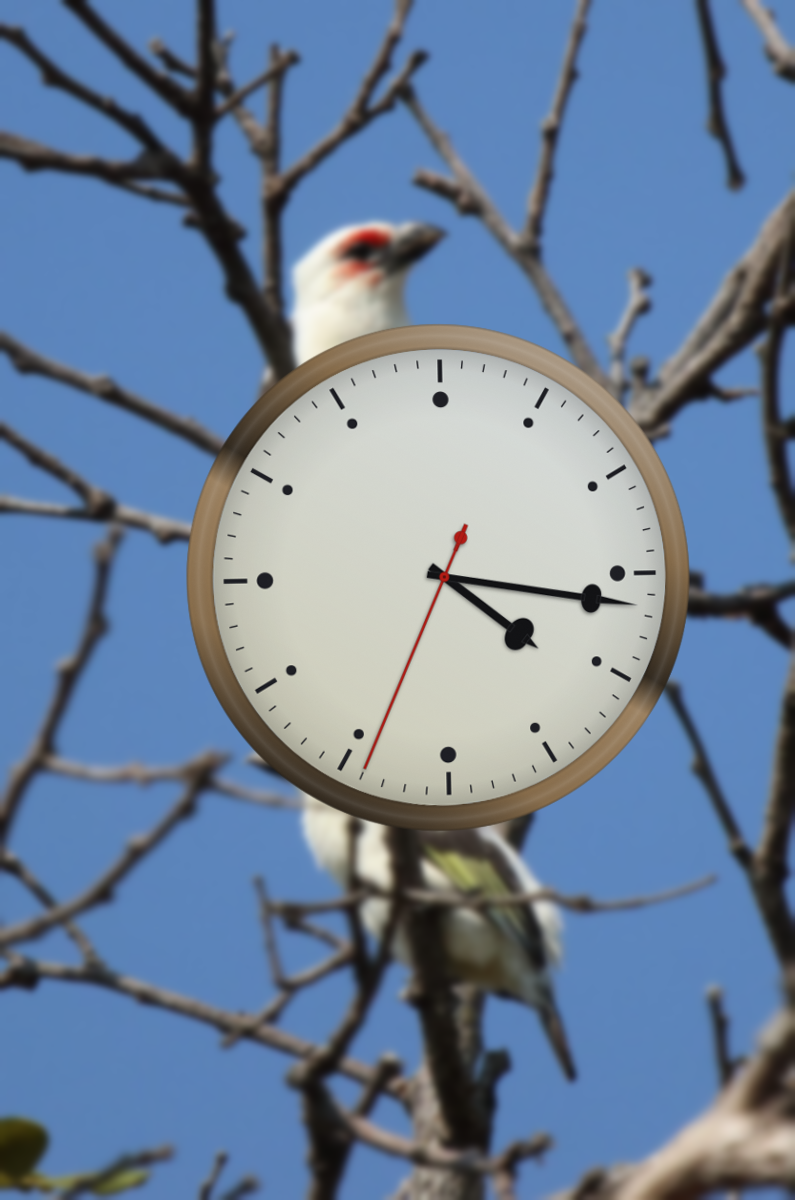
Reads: 4h16m34s
